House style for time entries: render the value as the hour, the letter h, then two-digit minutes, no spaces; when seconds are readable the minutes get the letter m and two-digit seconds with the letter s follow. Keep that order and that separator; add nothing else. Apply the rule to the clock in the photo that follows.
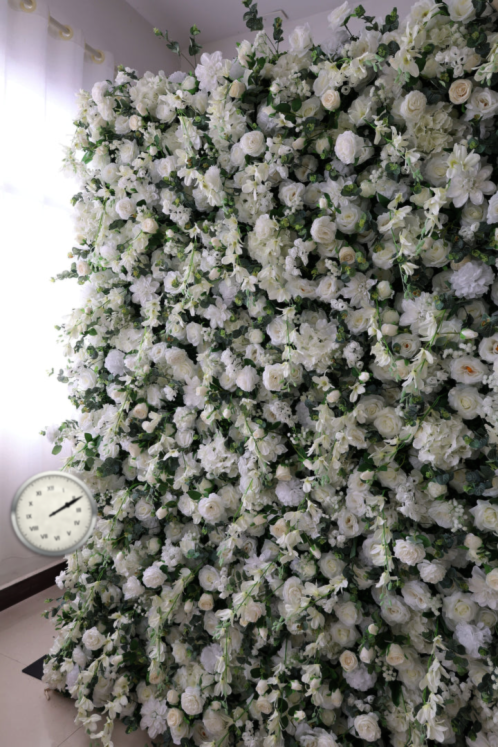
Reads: 2h11
